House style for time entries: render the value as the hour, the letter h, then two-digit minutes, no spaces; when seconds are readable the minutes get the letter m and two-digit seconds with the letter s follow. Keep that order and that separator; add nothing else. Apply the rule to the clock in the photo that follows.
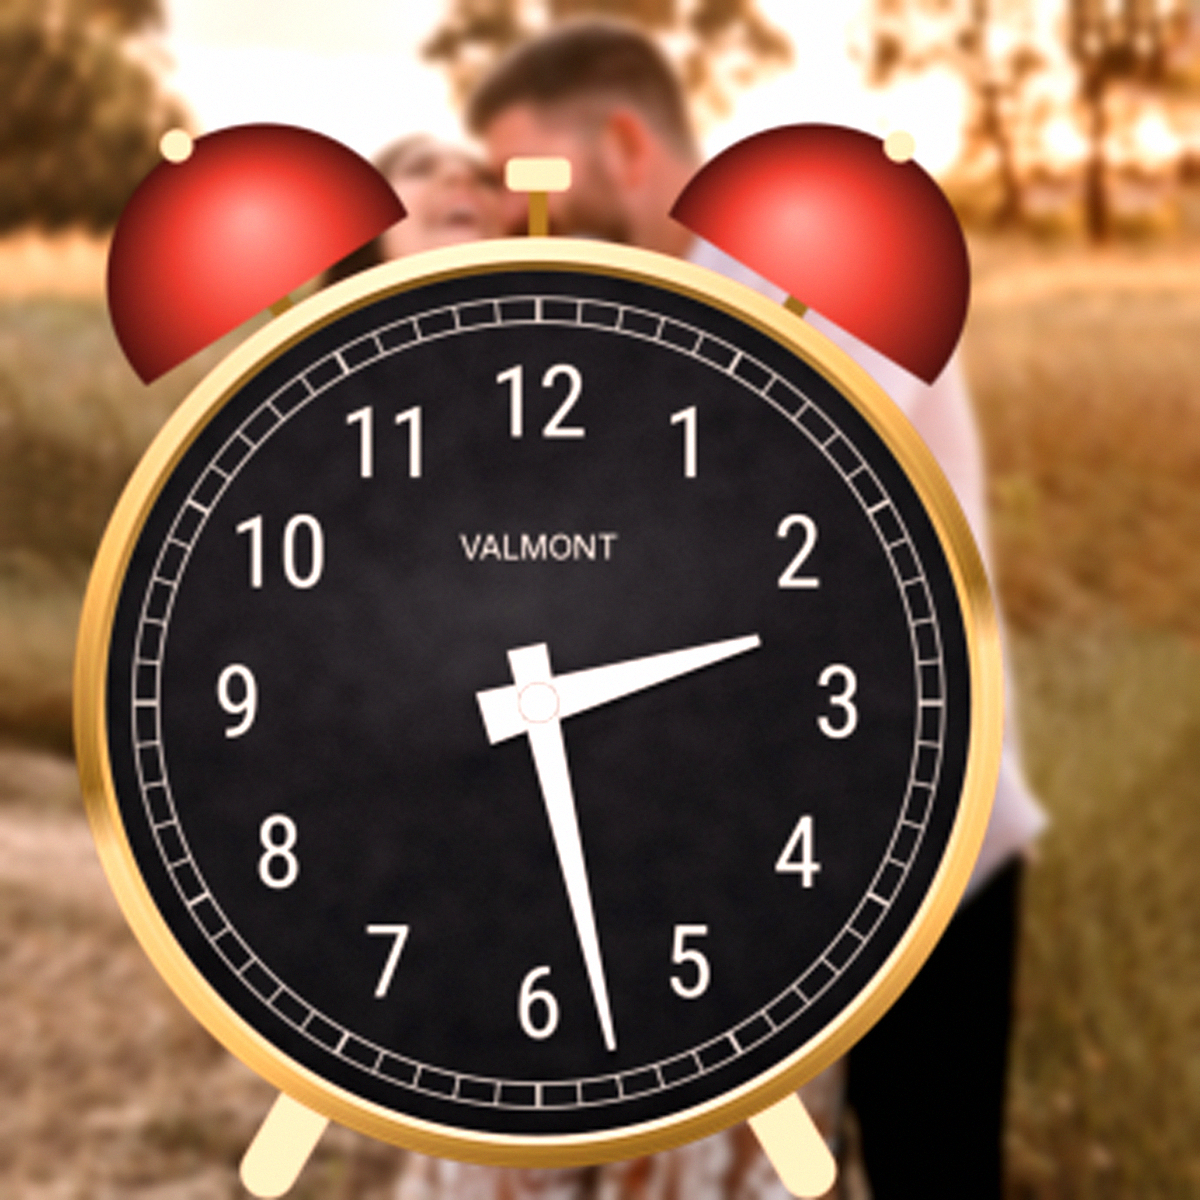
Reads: 2h28
